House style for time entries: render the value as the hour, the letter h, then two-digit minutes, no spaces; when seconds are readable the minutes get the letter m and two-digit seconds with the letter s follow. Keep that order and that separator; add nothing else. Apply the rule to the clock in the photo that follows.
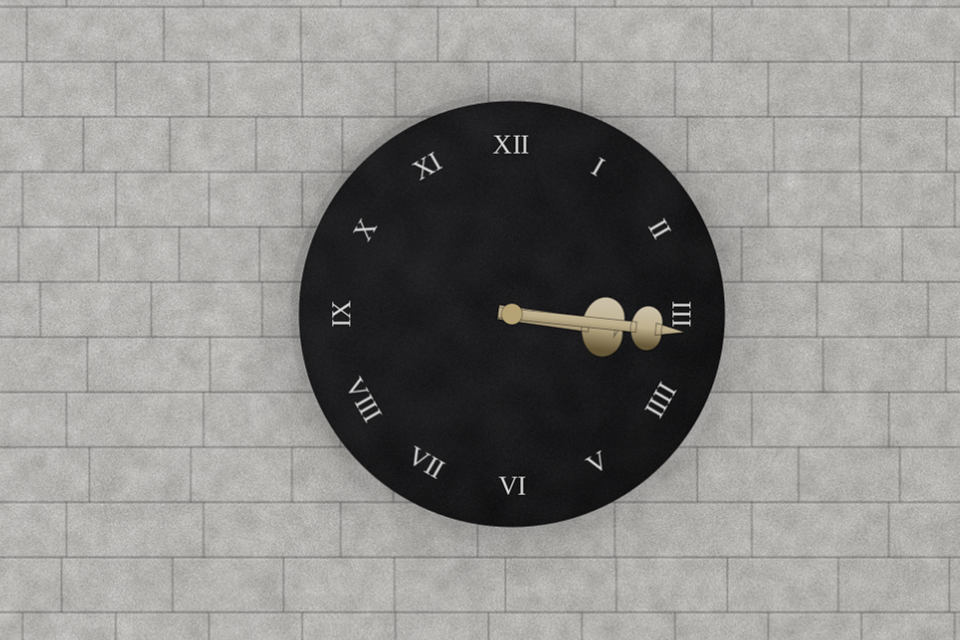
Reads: 3h16
